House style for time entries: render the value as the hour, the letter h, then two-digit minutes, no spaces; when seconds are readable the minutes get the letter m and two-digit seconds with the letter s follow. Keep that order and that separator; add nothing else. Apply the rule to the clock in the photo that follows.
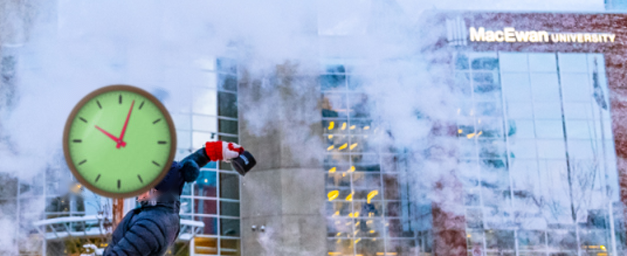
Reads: 10h03
